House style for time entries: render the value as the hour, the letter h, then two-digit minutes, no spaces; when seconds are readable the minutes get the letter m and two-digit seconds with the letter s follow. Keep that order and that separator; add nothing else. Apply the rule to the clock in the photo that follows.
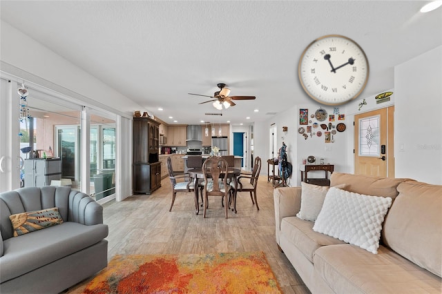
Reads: 11h11
